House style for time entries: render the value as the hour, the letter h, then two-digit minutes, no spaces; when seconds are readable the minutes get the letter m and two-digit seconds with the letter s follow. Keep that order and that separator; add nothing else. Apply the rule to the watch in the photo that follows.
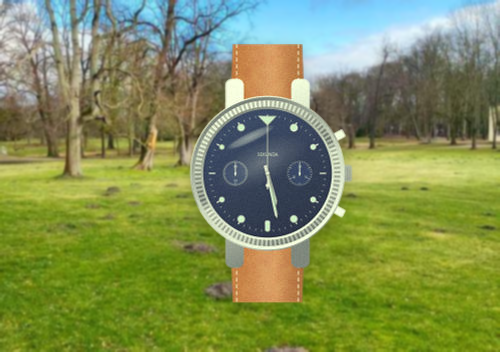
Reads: 5h28
